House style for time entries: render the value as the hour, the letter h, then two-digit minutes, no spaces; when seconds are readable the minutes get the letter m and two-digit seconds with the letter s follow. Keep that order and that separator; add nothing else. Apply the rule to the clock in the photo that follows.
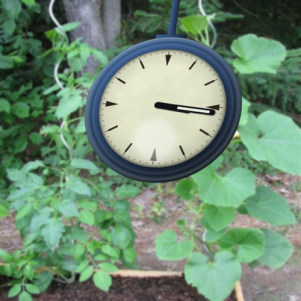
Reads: 3h16
